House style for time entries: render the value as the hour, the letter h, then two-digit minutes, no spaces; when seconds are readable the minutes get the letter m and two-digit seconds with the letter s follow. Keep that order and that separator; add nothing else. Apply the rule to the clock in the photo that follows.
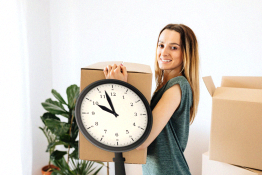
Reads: 9h57
